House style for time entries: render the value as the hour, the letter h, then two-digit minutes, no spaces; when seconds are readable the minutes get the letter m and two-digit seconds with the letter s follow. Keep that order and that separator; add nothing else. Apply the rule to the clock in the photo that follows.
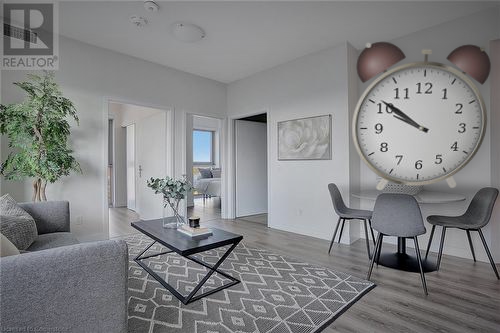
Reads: 9h51
